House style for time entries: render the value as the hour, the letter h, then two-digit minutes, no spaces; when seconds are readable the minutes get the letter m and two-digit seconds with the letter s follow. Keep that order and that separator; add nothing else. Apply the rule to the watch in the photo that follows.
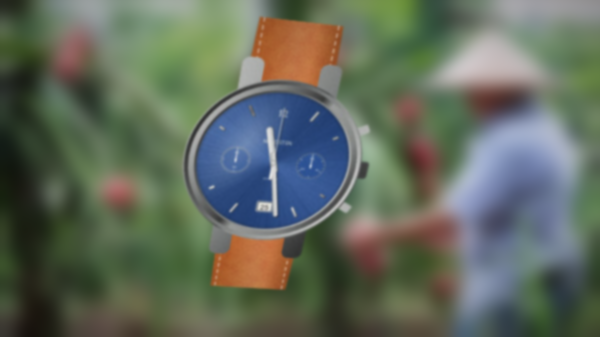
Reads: 11h28
